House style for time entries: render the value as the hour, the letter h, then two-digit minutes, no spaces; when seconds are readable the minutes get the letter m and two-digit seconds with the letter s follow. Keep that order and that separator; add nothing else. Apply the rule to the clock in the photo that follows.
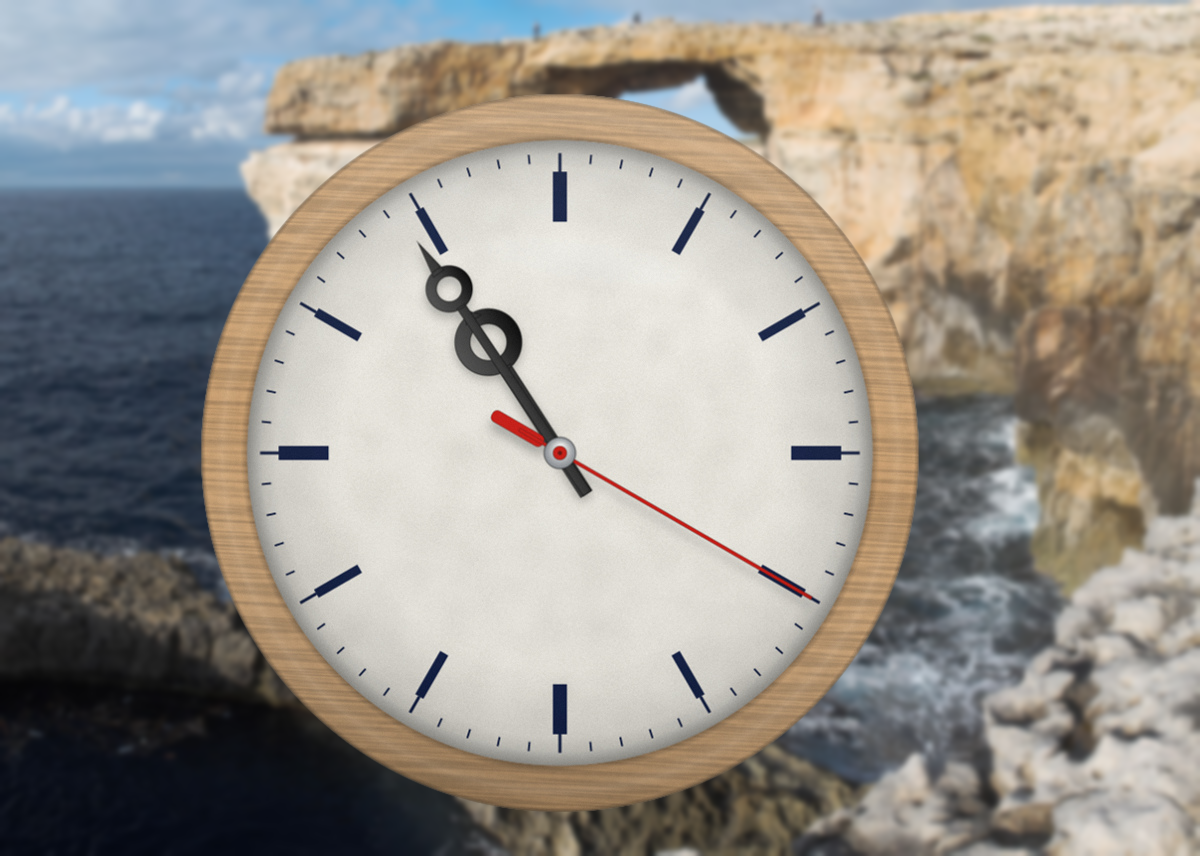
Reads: 10h54m20s
